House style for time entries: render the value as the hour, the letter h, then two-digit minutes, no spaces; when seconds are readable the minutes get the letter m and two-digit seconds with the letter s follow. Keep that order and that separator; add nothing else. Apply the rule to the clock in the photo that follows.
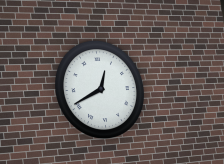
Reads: 12h41
